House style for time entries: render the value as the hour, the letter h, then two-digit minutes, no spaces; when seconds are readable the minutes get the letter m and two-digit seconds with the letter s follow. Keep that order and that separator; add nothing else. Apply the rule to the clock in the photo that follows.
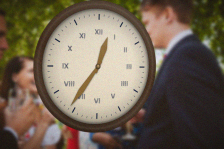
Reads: 12h36
